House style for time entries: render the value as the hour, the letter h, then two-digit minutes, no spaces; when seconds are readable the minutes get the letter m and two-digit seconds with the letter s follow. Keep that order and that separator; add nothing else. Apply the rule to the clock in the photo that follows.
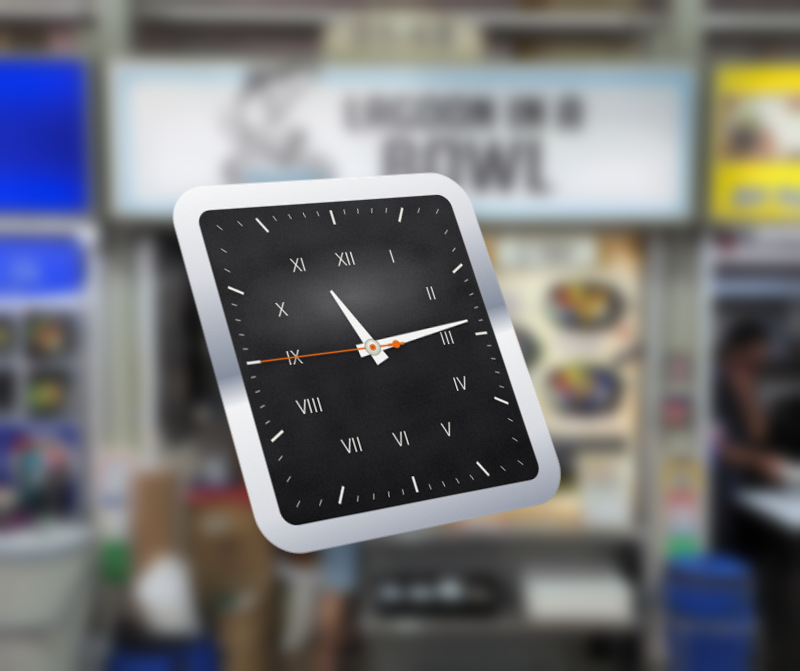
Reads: 11h13m45s
